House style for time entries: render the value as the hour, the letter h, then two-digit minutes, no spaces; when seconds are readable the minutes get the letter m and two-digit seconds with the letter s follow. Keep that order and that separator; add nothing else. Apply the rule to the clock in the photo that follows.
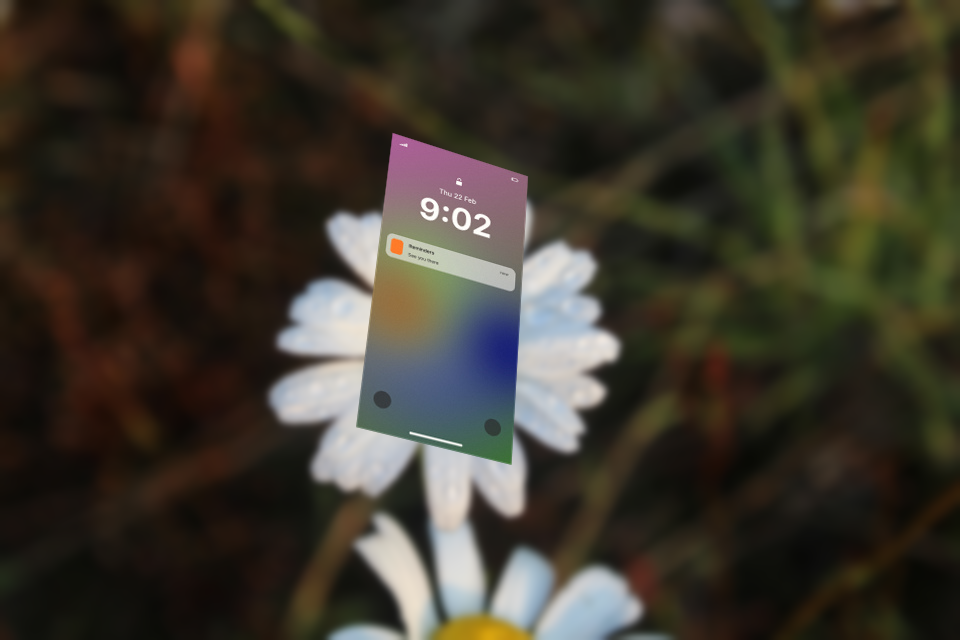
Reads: 9h02
